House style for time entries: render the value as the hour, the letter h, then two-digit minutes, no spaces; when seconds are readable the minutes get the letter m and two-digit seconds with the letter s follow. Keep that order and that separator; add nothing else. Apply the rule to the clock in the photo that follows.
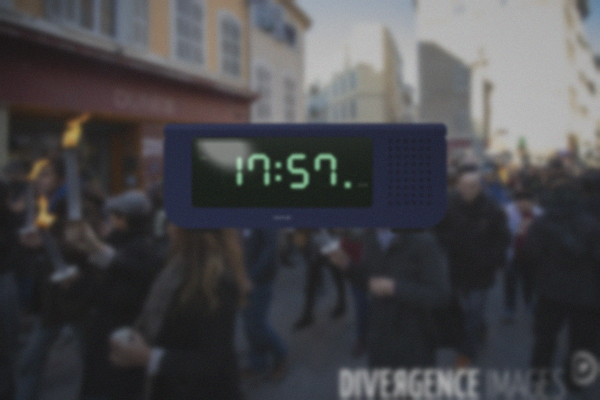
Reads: 17h57
